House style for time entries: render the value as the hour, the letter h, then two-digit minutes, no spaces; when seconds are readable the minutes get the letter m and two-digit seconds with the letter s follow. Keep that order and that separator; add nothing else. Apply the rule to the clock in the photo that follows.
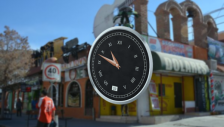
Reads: 10h48
